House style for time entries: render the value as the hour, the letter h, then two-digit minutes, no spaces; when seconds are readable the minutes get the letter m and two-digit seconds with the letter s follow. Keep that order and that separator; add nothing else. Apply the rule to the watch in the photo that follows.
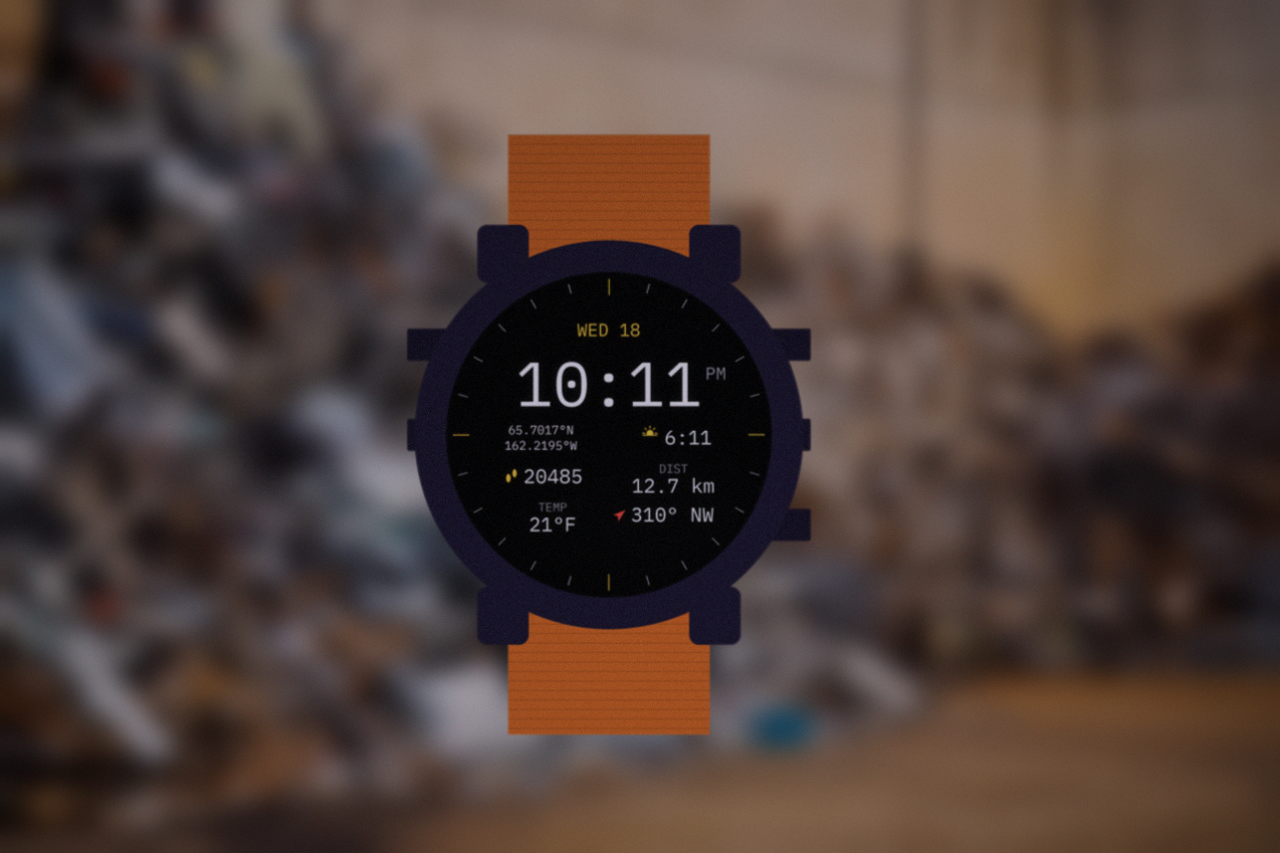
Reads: 10h11
